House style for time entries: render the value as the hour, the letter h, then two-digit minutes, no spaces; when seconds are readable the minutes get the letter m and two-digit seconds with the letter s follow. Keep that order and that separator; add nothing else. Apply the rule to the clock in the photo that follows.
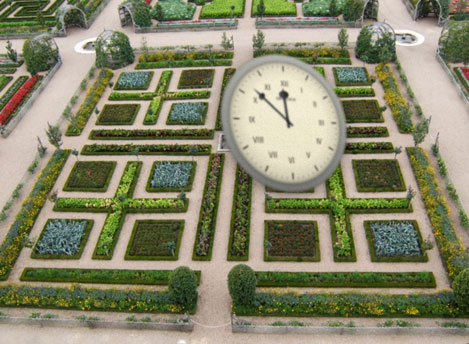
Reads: 11h52
